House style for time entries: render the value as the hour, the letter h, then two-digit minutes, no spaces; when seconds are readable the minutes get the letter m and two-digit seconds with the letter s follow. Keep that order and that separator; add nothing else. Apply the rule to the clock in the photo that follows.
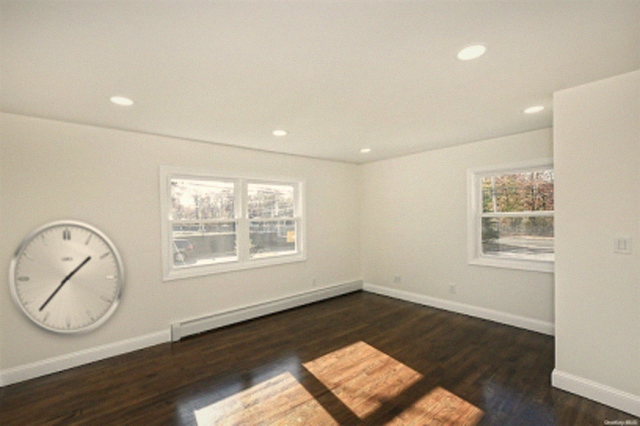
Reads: 1h37
